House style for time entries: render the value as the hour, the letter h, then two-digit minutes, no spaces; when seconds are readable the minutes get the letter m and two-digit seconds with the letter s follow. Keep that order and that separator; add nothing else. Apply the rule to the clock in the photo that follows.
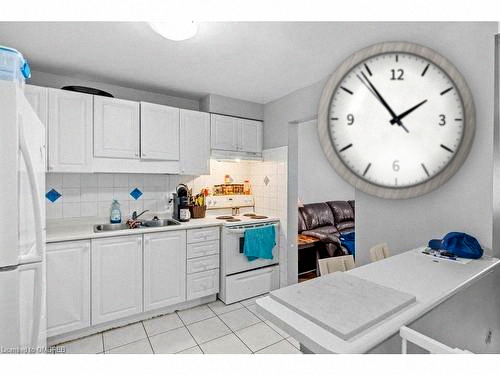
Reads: 1h53m53s
